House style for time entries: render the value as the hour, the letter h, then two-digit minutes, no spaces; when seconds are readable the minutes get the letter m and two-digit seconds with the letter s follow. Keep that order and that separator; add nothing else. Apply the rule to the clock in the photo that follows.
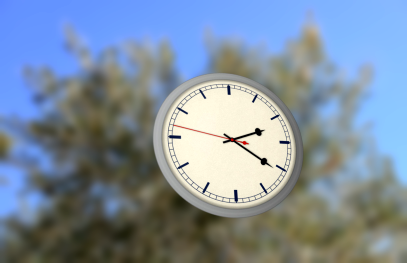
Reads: 2h20m47s
